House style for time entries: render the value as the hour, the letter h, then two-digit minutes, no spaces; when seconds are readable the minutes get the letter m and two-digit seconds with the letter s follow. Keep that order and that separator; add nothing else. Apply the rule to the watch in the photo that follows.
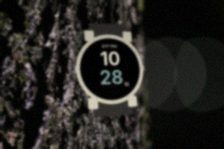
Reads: 10h28
